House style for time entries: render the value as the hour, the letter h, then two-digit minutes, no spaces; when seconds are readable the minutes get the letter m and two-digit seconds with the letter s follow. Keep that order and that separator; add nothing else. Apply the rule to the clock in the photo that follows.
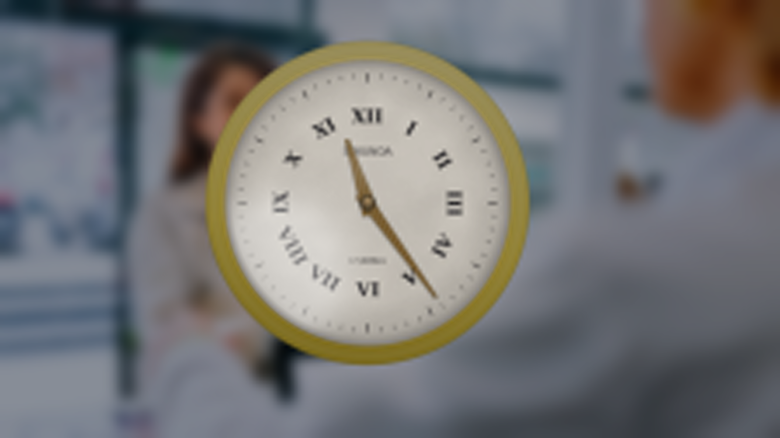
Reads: 11h24
